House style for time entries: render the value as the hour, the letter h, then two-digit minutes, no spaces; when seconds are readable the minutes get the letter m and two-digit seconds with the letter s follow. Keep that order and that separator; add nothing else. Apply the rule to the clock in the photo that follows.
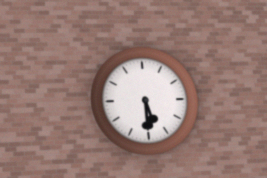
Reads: 5h30
